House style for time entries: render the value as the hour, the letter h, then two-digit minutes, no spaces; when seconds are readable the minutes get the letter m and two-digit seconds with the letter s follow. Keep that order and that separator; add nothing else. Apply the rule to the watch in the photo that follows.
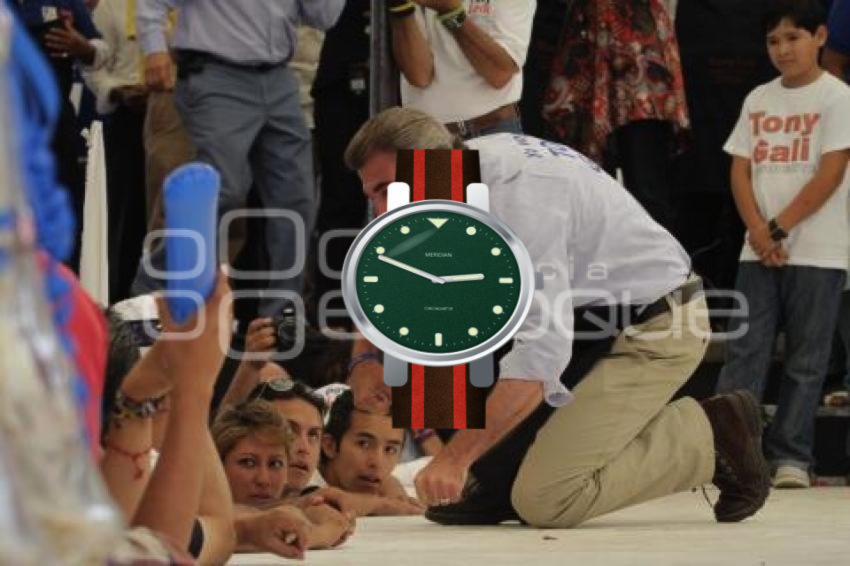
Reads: 2h49
